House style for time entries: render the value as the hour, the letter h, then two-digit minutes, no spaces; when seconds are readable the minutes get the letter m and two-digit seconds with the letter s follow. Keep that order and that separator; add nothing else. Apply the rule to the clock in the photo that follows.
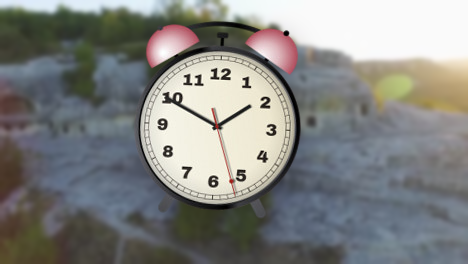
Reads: 1h49m27s
